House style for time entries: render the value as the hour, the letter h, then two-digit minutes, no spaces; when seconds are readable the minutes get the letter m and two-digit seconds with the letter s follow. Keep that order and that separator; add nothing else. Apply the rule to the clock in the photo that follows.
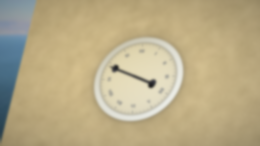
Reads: 3h49
